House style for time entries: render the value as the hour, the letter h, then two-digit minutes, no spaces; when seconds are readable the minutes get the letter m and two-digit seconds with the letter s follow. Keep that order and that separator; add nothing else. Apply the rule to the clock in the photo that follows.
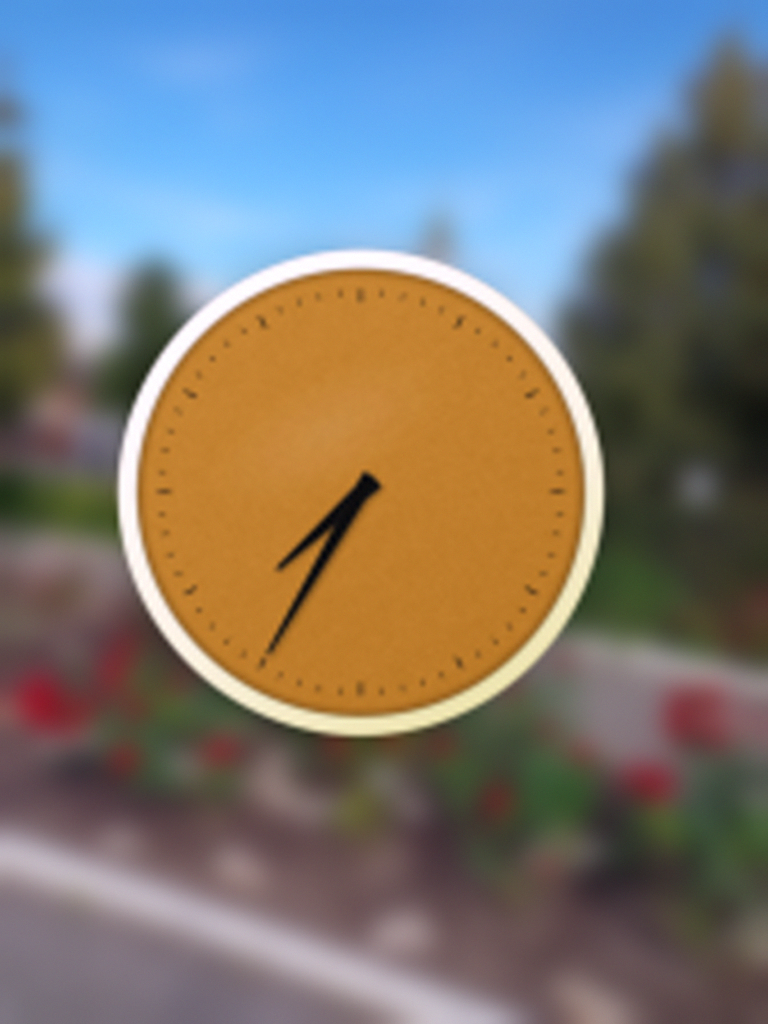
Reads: 7h35
